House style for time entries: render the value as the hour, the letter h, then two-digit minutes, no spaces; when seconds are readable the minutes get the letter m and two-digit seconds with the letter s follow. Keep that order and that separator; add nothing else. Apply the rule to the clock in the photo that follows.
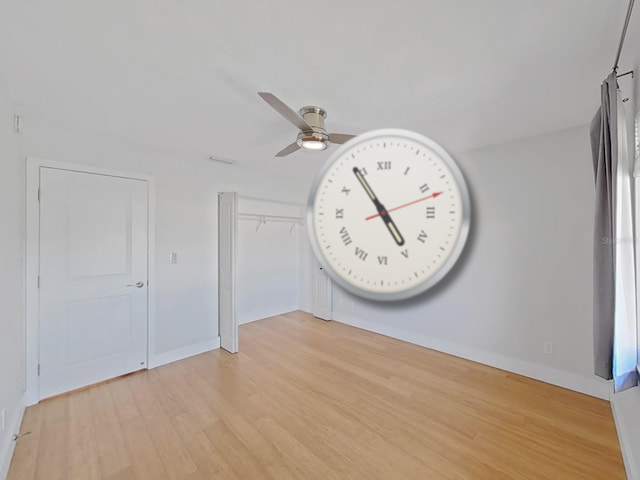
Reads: 4h54m12s
